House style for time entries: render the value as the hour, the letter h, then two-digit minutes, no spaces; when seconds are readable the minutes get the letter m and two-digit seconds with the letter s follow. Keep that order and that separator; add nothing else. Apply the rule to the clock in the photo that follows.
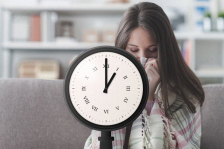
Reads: 1h00
